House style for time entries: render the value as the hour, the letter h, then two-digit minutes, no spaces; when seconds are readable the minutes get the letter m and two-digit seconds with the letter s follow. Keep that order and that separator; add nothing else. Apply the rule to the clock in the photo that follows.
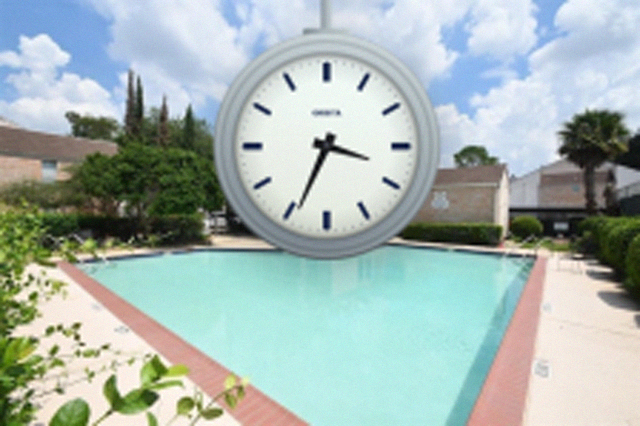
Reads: 3h34
